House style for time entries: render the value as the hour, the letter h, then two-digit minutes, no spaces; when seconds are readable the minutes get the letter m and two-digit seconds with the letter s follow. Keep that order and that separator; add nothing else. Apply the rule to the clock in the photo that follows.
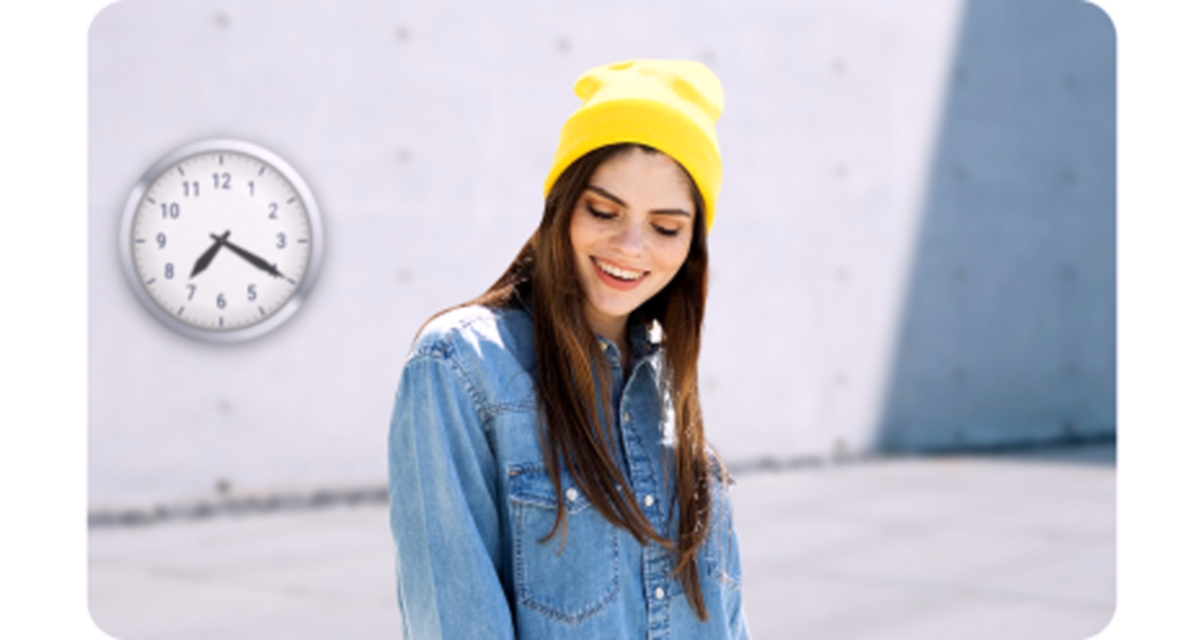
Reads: 7h20
